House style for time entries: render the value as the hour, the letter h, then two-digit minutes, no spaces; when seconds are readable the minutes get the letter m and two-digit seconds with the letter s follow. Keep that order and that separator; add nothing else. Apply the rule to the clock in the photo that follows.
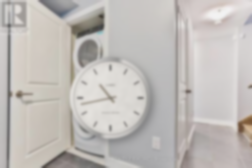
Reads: 10h43
